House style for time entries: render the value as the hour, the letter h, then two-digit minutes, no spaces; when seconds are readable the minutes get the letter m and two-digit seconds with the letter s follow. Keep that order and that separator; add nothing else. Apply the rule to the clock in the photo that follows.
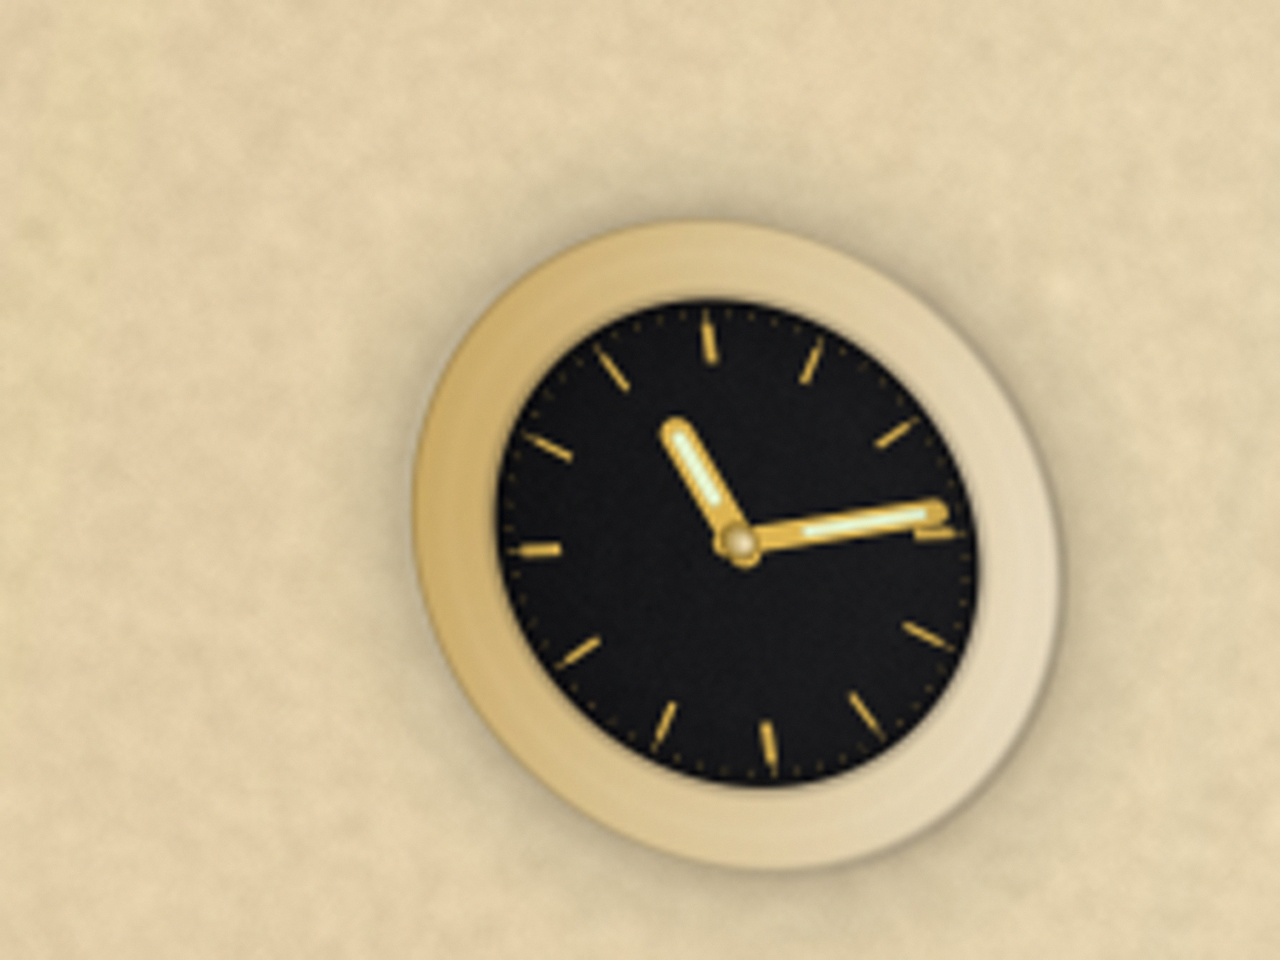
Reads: 11h14
